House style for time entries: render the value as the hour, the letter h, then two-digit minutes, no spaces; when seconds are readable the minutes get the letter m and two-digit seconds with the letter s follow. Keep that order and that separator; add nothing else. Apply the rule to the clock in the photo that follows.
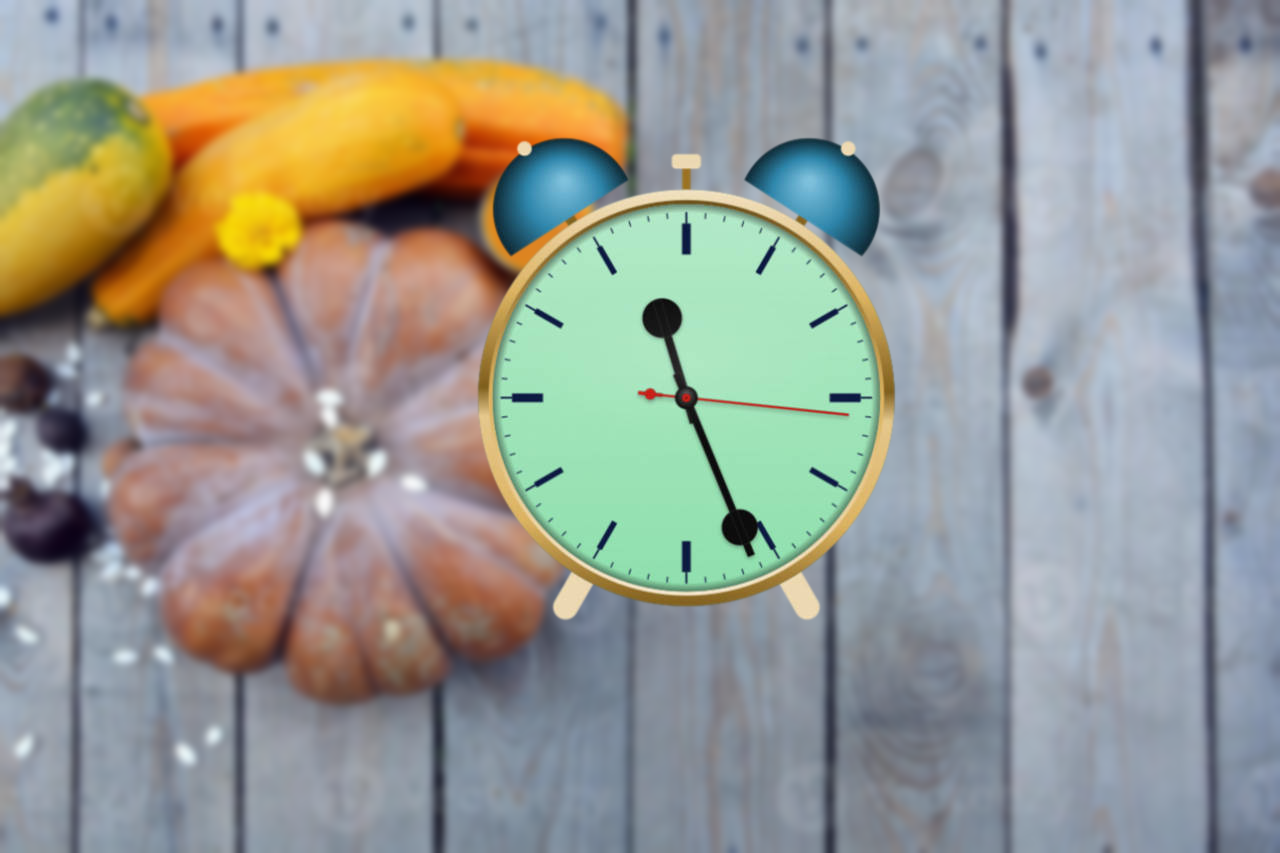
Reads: 11h26m16s
